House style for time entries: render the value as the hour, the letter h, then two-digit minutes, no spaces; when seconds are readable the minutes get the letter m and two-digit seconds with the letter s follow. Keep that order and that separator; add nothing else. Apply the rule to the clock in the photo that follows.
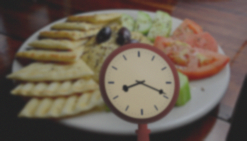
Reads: 8h19
